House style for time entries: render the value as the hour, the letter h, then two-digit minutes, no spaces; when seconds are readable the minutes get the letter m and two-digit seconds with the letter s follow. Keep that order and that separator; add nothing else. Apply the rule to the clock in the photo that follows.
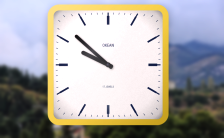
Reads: 9h52
